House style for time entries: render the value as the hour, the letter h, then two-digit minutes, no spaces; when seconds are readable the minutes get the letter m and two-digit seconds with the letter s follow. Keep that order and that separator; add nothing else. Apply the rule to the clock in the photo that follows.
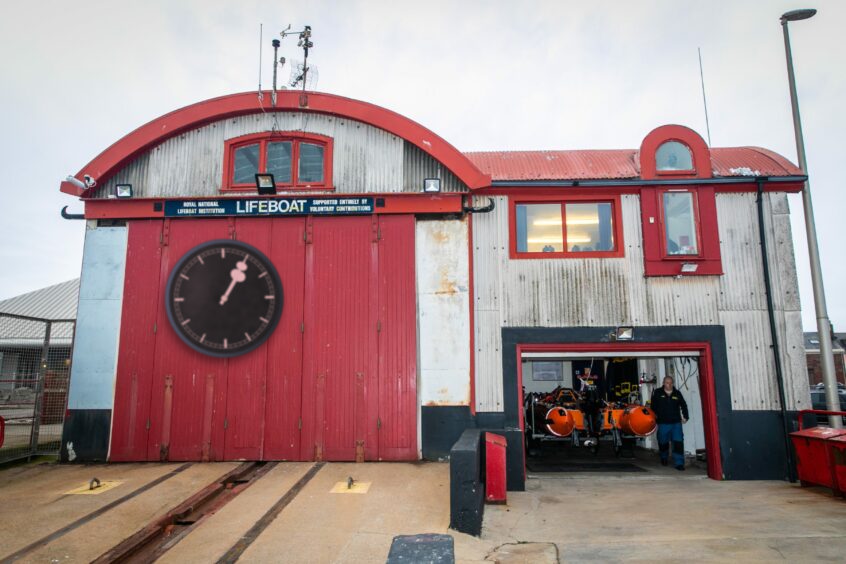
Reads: 1h05
